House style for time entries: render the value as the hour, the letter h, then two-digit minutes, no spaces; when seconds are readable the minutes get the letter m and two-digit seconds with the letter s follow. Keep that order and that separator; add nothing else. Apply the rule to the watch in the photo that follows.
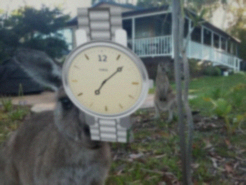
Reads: 7h08
